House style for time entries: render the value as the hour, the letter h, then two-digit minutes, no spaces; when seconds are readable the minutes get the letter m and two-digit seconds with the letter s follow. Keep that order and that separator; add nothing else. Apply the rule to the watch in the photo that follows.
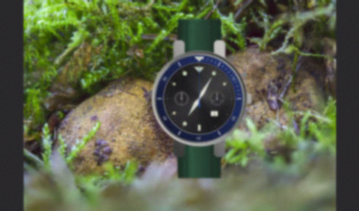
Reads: 7h05
